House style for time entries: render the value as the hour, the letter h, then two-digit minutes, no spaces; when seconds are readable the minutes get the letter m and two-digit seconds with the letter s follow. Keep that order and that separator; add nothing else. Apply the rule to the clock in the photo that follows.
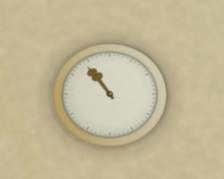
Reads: 10h54
